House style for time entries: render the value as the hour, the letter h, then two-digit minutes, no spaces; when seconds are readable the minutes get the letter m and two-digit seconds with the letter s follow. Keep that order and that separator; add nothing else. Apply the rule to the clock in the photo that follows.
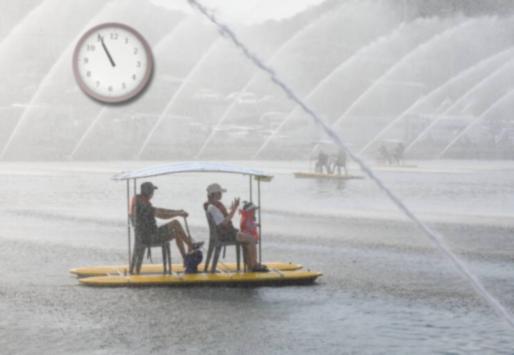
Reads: 10h55
